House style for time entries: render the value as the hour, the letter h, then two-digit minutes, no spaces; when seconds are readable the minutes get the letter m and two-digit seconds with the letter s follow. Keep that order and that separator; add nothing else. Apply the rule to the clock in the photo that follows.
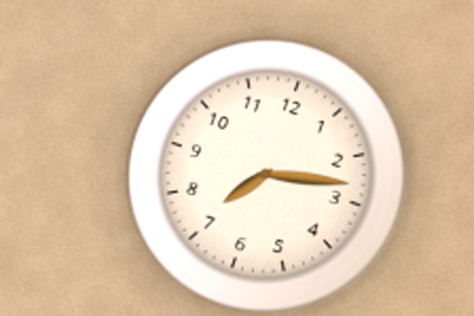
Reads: 7h13
